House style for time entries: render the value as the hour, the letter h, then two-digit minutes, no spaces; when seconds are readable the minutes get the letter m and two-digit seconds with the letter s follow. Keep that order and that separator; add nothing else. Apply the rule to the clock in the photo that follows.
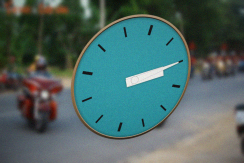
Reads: 2h10
